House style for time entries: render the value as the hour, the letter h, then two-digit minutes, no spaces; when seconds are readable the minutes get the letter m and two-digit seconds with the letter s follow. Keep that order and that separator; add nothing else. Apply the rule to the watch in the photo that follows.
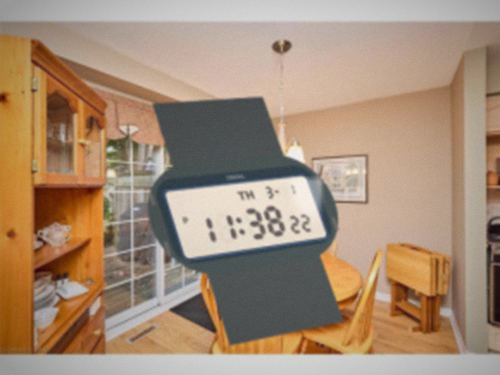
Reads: 11h38m22s
